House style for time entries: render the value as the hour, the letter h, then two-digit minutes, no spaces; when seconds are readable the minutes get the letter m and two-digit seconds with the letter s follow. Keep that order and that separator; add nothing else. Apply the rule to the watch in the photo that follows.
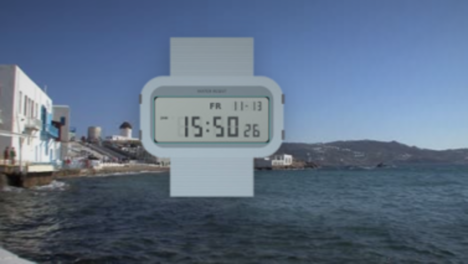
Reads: 15h50m26s
